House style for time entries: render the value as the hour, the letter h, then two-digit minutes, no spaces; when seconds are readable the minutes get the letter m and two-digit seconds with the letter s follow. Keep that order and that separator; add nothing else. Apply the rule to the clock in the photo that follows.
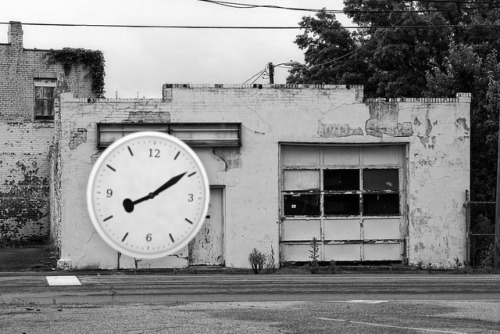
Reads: 8h09
